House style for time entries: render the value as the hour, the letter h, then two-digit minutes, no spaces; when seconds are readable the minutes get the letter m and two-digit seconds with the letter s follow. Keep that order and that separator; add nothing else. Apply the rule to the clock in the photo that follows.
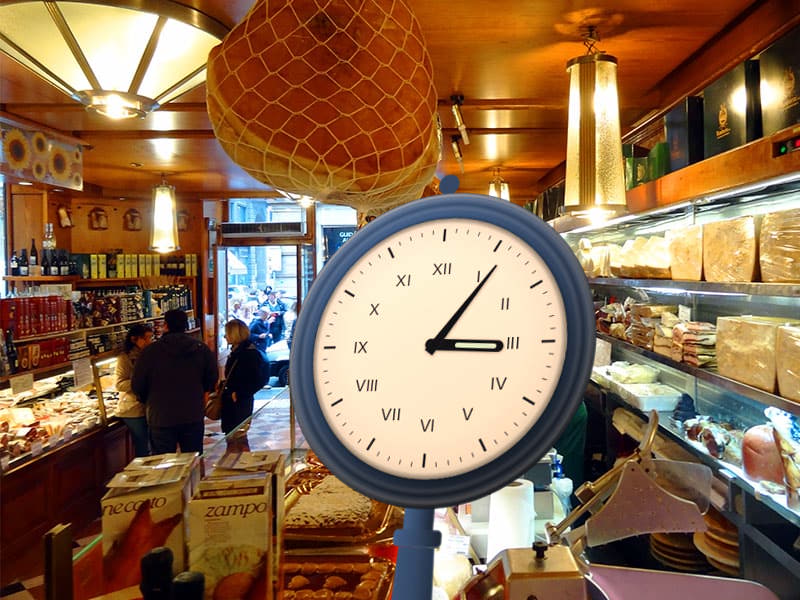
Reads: 3h06
